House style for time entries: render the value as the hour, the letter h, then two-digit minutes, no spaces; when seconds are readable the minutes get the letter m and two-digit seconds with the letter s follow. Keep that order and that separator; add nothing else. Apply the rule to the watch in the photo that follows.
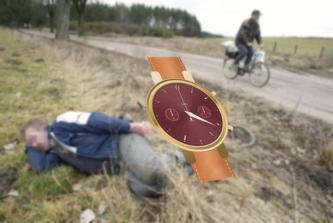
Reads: 4h21
